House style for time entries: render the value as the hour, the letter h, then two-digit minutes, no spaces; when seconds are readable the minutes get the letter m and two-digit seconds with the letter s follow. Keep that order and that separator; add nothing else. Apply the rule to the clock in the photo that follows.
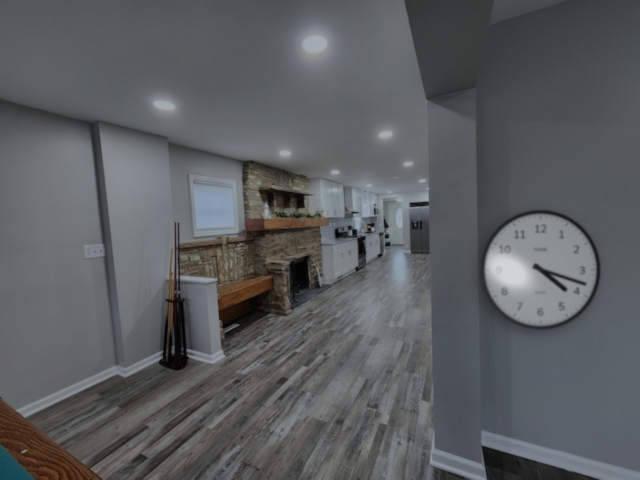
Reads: 4h18
